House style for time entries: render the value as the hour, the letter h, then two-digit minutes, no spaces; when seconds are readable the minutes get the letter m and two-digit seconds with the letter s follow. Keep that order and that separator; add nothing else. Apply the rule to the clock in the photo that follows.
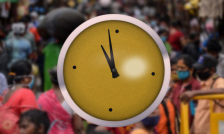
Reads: 10h58
